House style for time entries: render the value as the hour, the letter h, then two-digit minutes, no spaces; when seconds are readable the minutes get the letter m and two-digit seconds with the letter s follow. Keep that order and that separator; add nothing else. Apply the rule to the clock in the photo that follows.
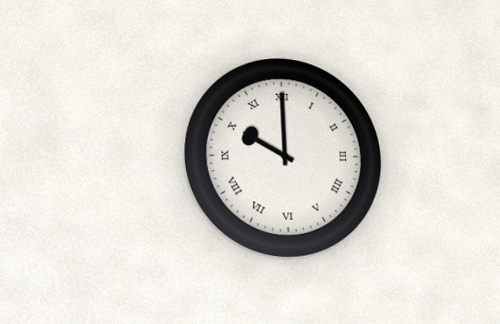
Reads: 10h00
